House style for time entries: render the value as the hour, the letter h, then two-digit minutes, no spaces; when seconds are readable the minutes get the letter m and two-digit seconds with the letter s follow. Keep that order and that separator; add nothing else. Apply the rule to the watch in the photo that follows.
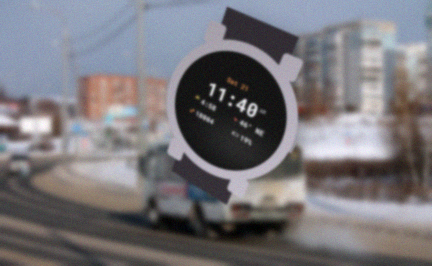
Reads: 11h40
